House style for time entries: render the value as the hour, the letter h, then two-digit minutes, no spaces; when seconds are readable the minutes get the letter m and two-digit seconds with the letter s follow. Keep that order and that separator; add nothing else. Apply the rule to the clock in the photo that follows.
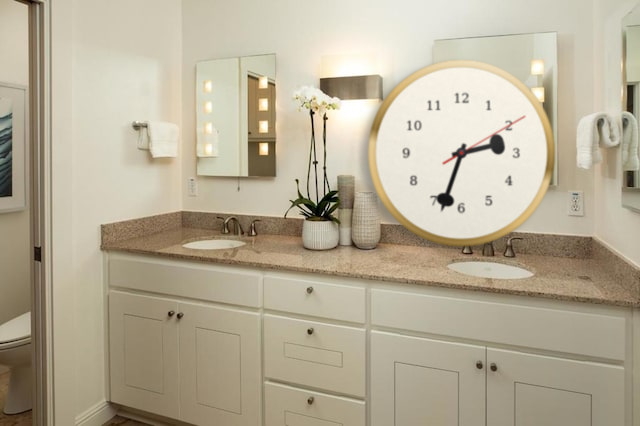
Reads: 2h33m10s
